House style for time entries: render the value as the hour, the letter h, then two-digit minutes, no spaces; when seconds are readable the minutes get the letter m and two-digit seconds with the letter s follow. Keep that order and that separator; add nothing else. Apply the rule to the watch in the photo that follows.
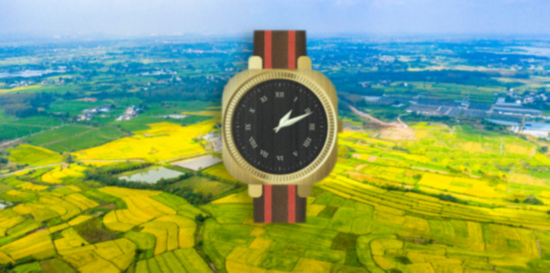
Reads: 1h11
